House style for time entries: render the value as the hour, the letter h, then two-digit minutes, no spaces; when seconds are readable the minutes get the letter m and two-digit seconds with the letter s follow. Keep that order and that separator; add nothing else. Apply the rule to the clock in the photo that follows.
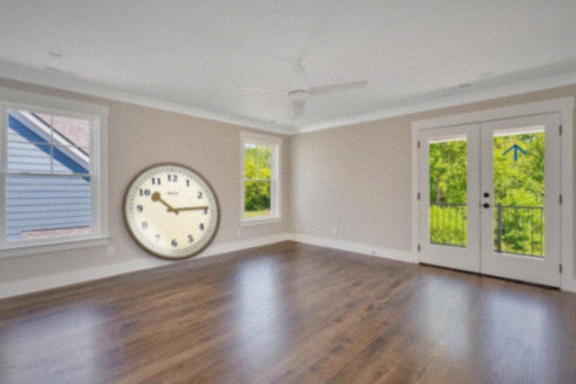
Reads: 10h14
